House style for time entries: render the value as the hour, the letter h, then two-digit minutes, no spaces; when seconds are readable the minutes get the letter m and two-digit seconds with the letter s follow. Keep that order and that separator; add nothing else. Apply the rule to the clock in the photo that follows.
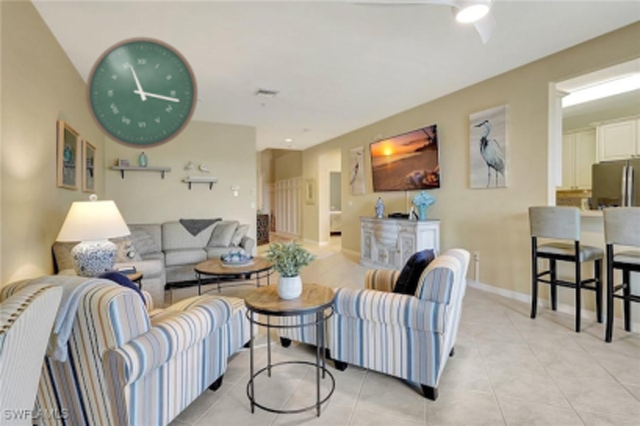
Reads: 11h17
